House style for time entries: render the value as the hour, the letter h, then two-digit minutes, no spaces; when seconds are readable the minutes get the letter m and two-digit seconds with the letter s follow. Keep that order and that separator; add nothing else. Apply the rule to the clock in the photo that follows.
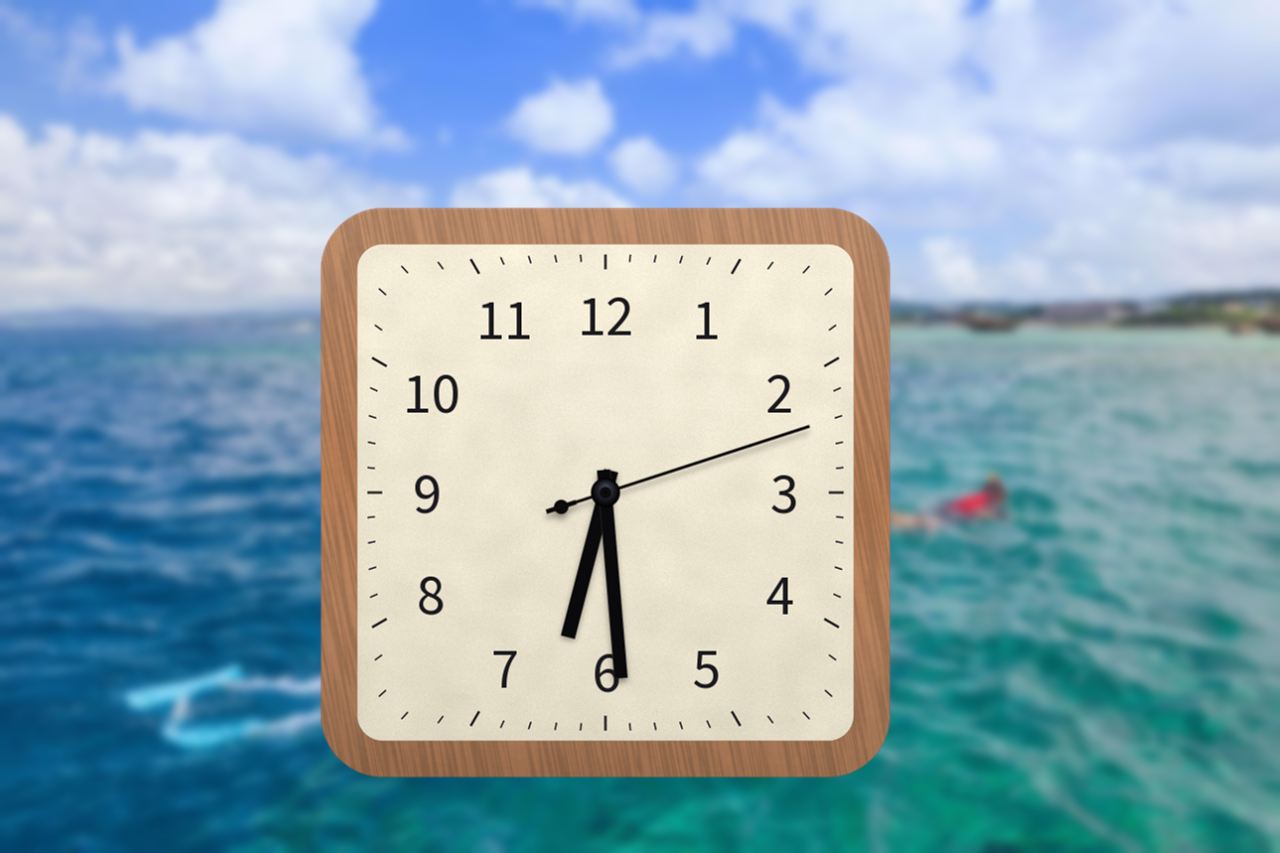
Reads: 6h29m12s
